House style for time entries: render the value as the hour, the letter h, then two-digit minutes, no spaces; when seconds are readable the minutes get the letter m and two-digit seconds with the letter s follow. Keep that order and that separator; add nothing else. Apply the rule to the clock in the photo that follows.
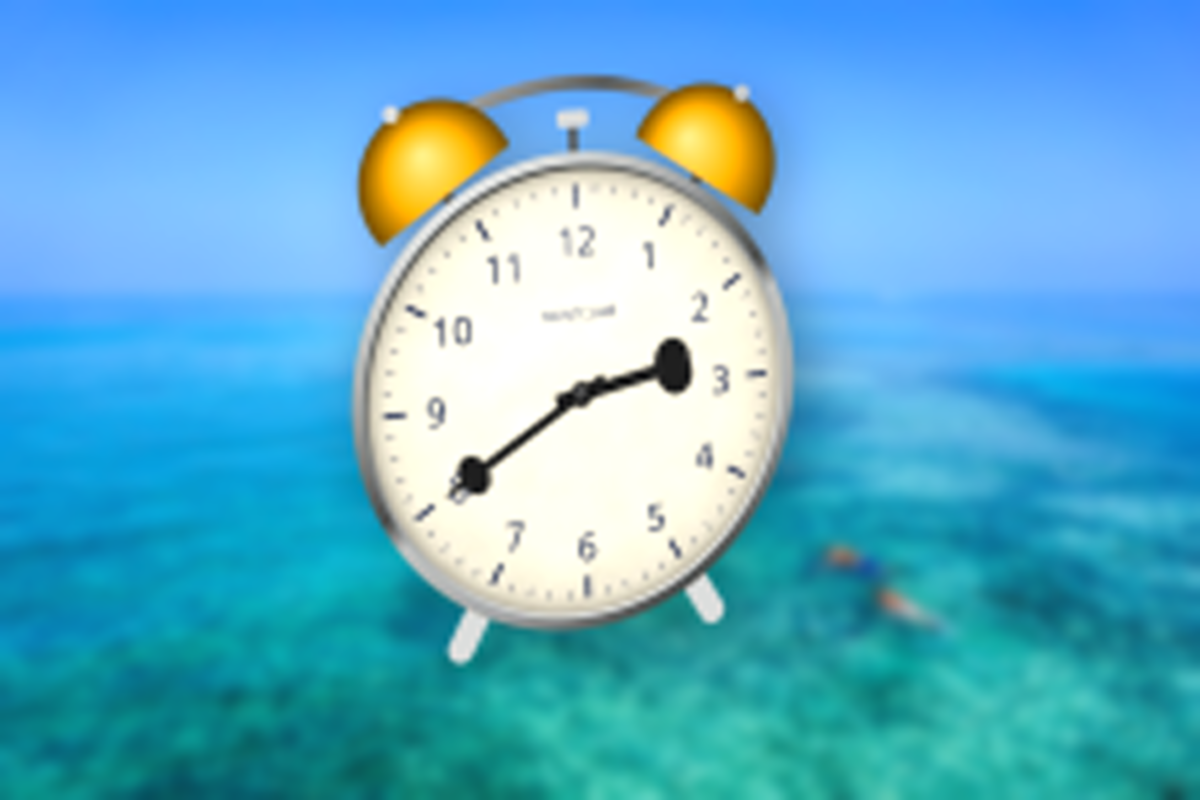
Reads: 2h40
